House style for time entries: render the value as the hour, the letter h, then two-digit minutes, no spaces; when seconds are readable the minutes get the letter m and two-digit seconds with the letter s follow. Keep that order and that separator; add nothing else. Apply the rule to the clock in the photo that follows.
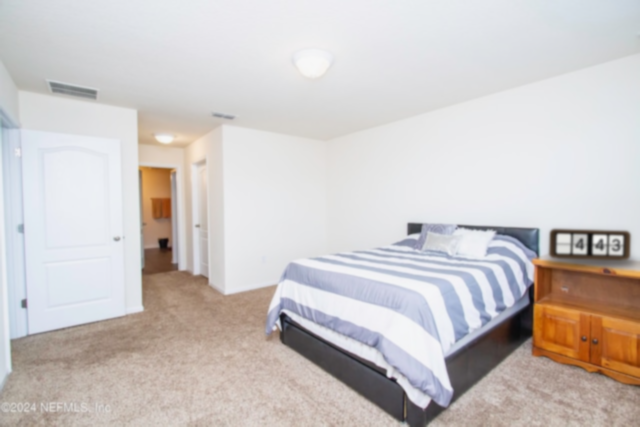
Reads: 4h43
